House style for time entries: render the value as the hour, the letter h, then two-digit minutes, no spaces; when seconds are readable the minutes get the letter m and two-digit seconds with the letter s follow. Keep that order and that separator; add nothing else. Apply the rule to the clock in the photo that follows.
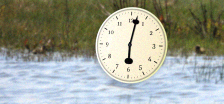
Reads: 6h02
